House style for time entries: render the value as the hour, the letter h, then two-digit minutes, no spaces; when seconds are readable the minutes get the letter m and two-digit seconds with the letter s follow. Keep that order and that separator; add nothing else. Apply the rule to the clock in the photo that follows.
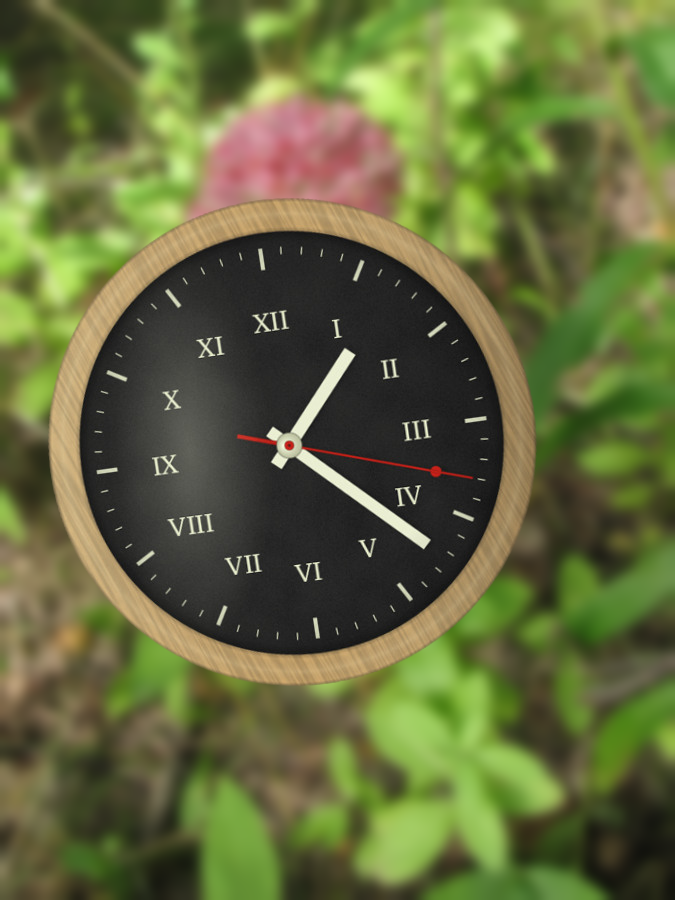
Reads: 1h22m18s
